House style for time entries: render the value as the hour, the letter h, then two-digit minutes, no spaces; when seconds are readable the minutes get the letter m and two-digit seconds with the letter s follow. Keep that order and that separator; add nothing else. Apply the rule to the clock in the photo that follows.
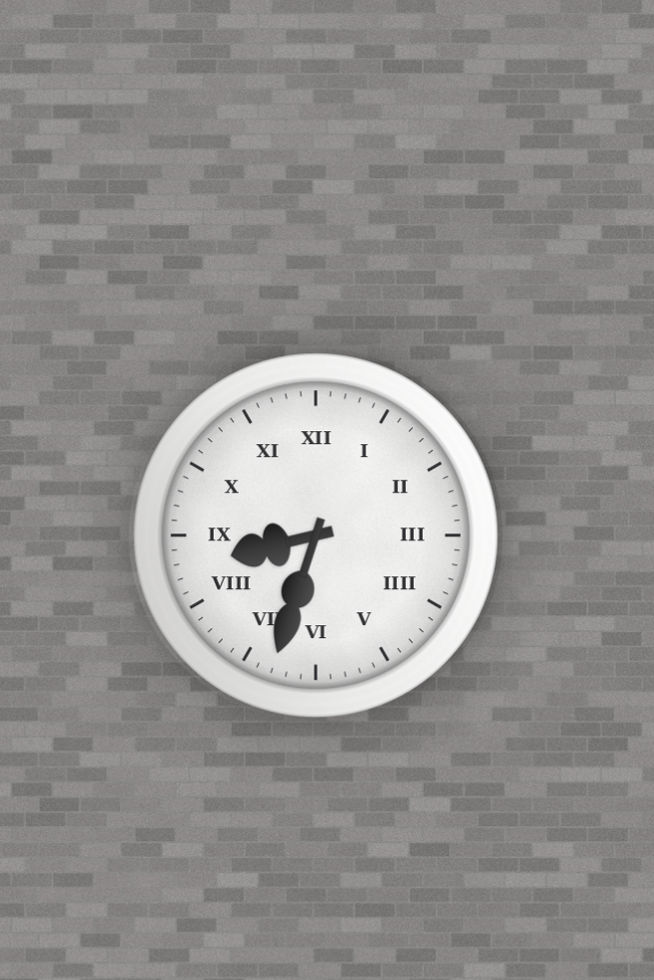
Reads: 8h33
